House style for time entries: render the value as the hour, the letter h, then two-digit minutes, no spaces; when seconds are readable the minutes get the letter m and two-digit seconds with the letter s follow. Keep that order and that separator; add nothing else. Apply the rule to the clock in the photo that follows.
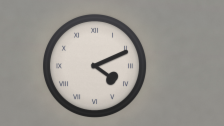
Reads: 4h11
